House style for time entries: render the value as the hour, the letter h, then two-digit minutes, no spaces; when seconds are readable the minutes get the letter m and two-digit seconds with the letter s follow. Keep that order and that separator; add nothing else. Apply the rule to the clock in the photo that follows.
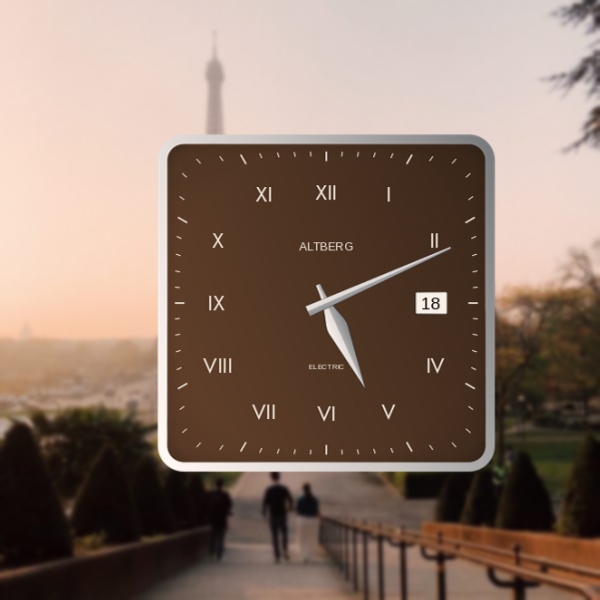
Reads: 5h11
